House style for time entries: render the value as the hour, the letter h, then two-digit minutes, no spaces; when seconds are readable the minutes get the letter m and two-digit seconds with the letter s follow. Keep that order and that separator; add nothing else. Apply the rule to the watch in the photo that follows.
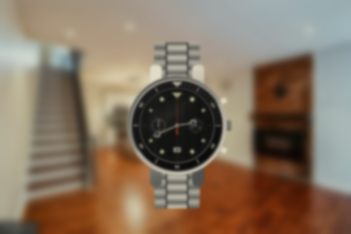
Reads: 2h41
